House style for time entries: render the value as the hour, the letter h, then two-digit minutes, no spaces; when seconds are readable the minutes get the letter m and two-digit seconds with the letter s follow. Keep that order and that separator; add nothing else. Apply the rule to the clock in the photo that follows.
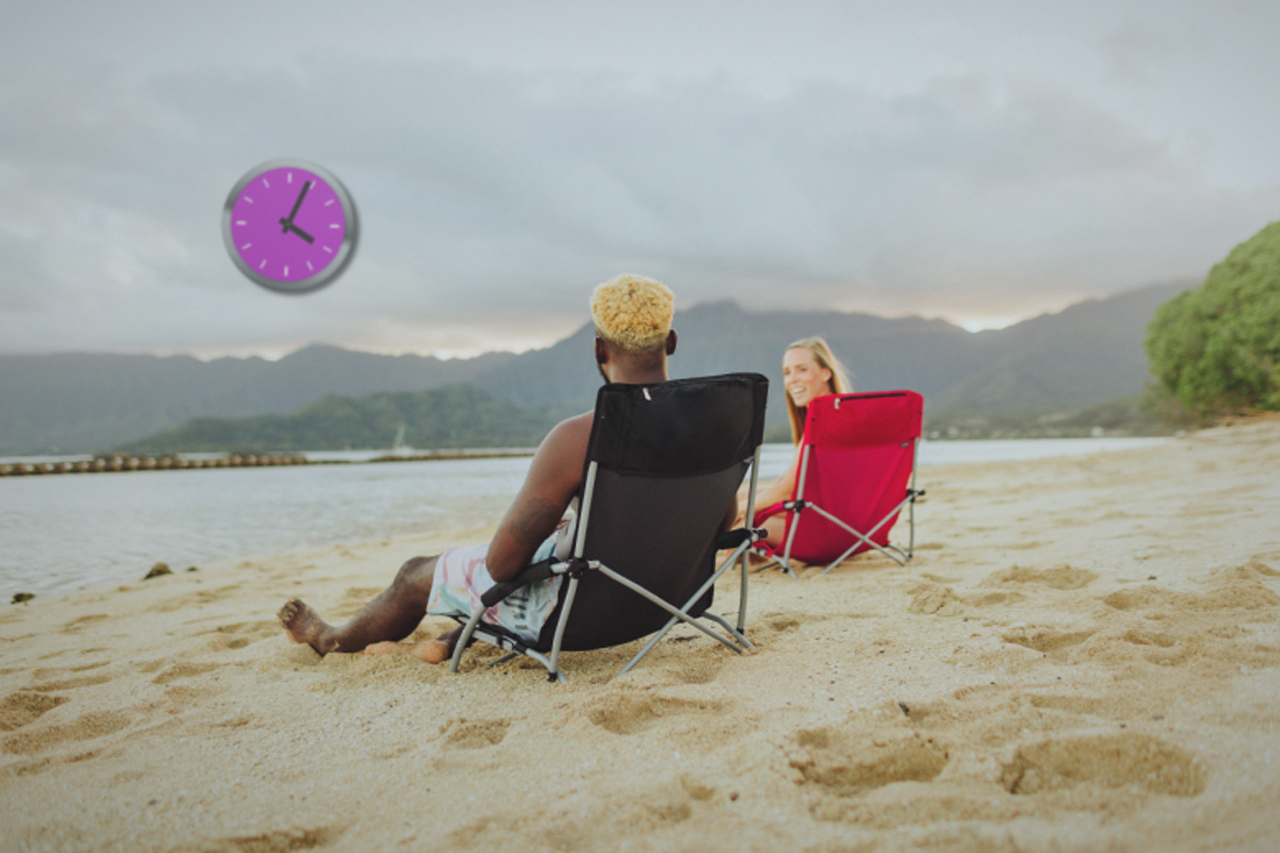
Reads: 4h04
